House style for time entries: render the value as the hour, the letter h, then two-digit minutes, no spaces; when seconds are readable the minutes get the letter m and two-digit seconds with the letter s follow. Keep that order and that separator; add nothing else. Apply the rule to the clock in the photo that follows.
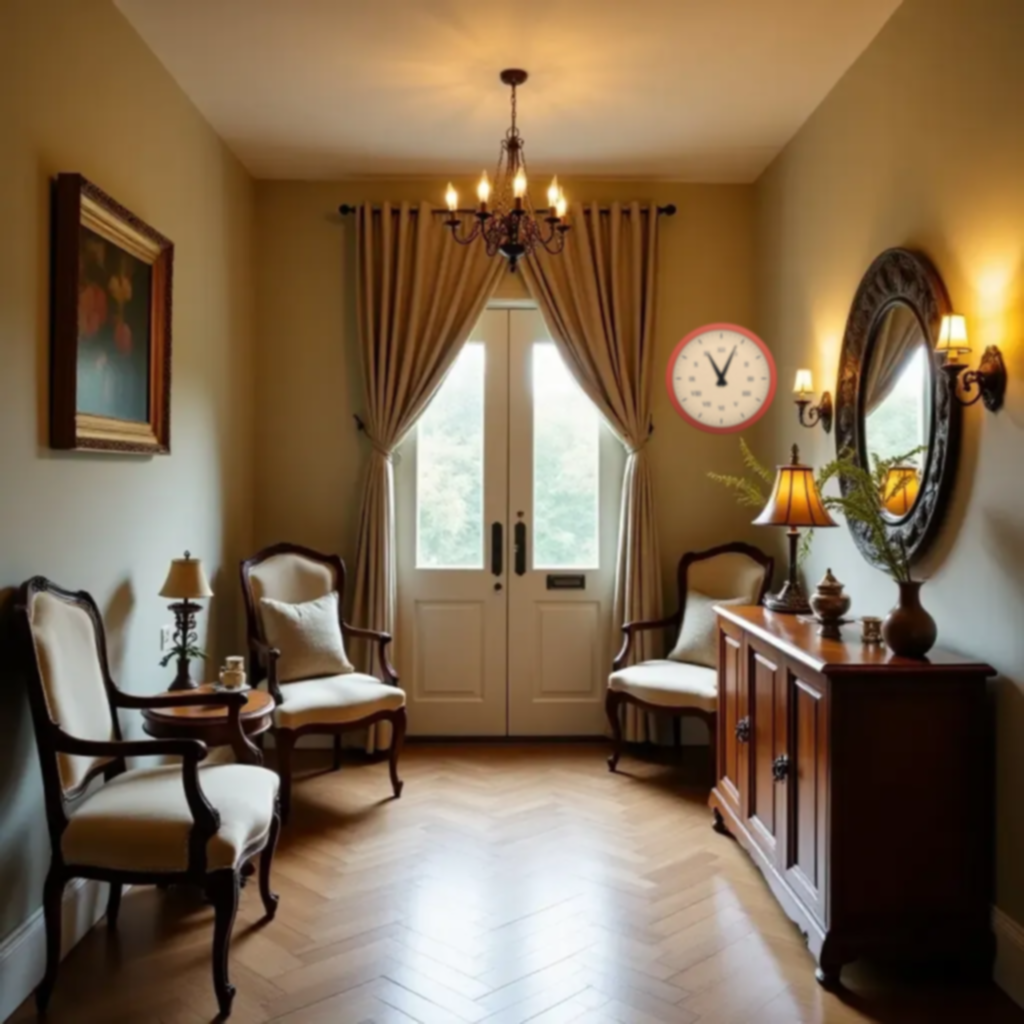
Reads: 11h04
